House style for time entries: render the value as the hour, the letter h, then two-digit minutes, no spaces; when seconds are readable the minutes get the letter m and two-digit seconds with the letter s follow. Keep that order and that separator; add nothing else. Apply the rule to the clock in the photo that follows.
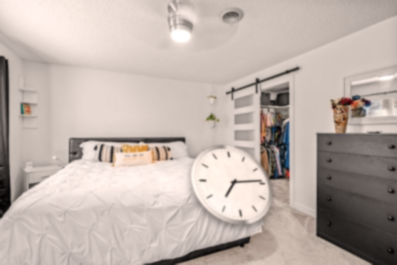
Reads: 7h14
